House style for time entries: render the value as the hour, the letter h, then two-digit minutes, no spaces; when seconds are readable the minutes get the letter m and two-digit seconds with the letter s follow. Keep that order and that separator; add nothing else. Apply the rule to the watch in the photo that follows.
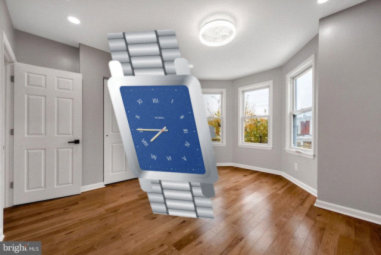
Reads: 7h45
